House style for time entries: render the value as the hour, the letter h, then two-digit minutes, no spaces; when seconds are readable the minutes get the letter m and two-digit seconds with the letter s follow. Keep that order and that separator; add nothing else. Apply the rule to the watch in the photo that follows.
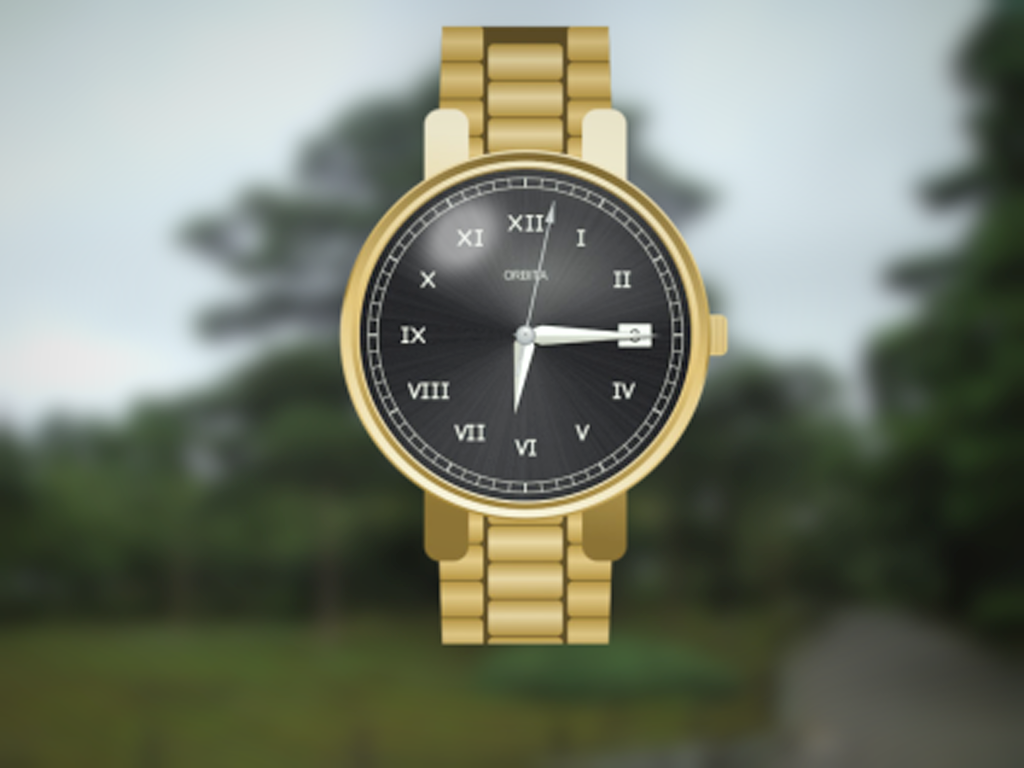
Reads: 6h15m02s
